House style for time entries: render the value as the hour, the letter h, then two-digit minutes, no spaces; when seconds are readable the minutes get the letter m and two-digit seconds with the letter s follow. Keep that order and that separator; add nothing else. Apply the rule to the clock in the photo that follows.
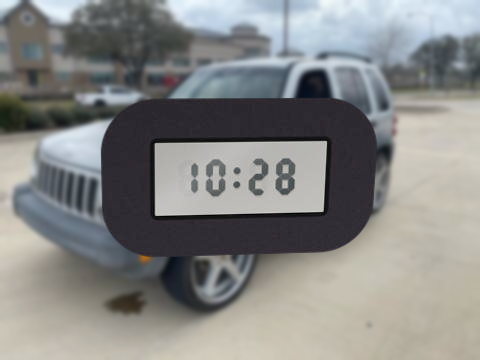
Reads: 10h28
